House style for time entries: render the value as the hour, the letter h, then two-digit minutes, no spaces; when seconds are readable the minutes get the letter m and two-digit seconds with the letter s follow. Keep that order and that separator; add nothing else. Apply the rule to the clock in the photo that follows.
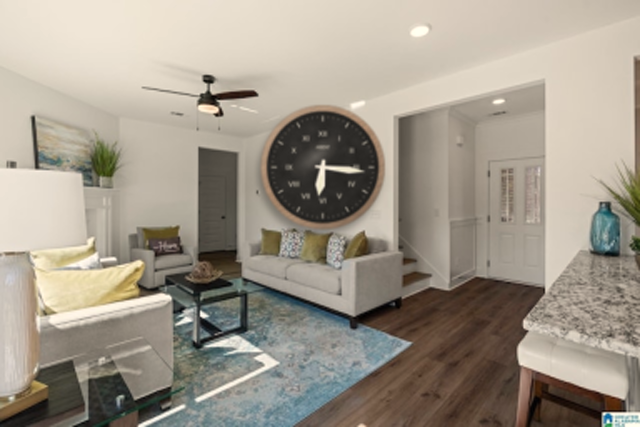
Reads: 6h16
